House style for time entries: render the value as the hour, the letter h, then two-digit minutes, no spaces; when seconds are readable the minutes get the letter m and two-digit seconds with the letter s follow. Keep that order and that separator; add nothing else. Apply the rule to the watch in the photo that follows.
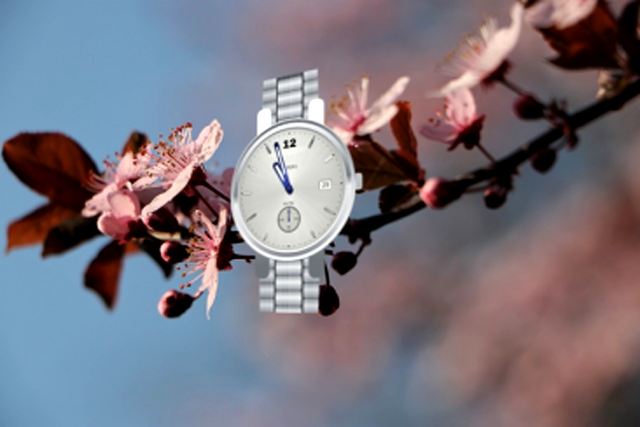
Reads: 10h57
